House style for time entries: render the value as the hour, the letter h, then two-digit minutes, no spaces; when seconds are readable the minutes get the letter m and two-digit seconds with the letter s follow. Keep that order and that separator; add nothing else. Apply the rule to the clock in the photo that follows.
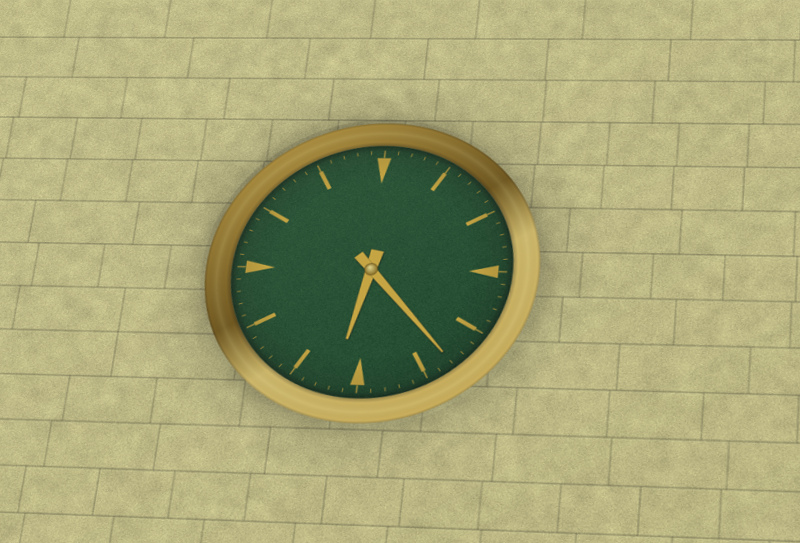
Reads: 6h23
